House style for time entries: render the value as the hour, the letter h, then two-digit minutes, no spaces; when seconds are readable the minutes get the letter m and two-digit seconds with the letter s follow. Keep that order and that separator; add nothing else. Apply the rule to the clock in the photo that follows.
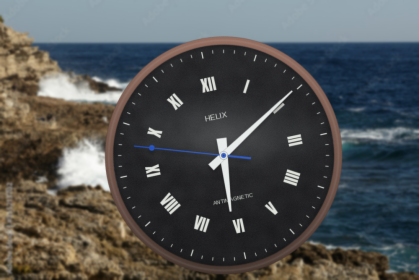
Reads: 6h09m48s
